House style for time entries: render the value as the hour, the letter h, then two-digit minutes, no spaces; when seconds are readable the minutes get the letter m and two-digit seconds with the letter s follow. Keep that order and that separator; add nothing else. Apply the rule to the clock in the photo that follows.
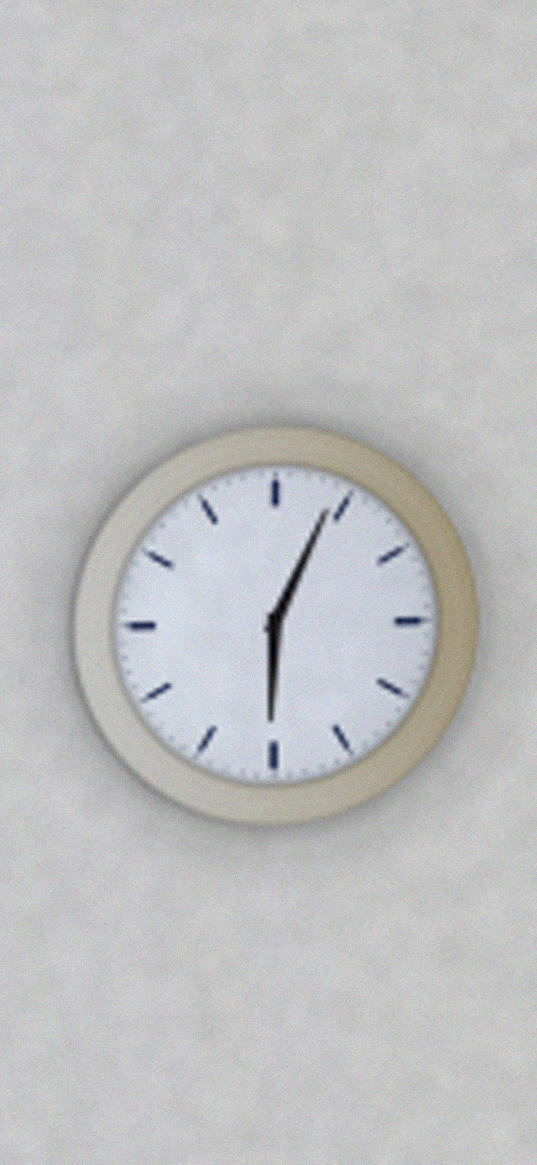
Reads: 6h04
